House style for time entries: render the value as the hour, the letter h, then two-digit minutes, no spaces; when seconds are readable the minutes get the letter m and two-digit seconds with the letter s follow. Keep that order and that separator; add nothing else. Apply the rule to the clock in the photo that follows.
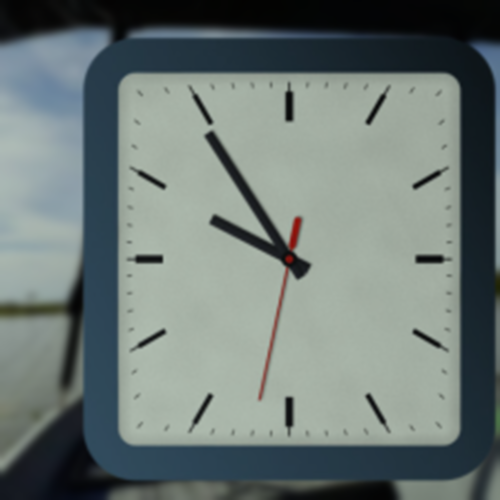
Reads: 9h54m32s
